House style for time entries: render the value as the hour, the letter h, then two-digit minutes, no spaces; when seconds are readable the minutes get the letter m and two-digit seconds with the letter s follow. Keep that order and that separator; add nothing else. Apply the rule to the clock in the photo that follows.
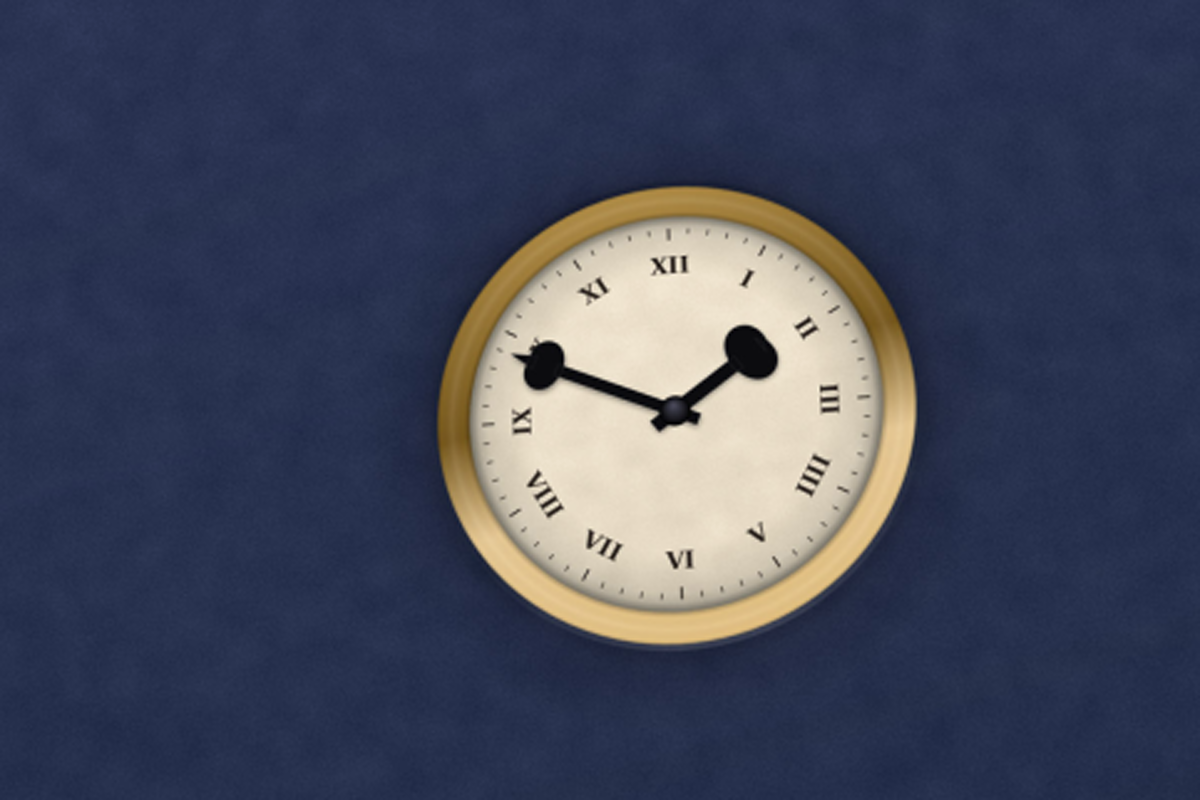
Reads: 1h49
